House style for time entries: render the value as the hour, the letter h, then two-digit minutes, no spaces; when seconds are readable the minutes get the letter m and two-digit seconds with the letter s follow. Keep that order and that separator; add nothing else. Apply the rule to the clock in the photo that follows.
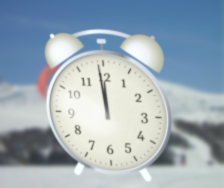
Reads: 11h59
